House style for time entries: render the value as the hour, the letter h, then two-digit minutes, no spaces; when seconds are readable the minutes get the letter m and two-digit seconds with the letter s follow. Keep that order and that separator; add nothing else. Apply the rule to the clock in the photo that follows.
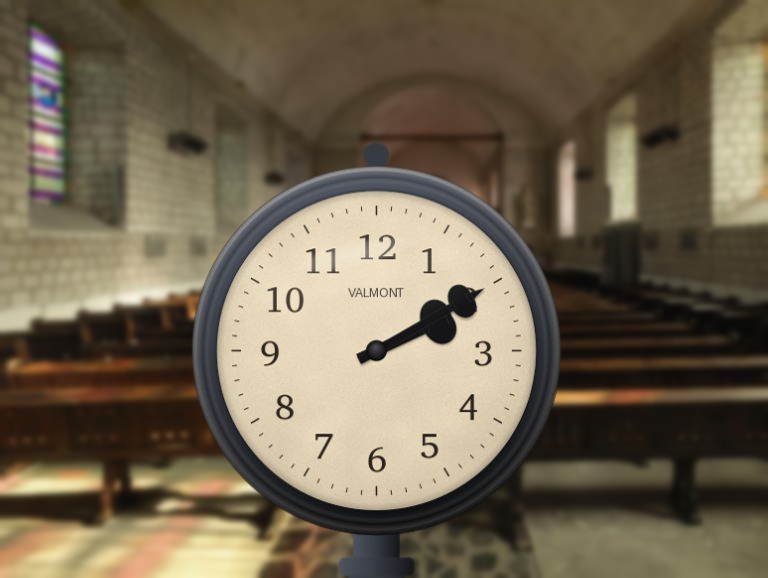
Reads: 2h10
